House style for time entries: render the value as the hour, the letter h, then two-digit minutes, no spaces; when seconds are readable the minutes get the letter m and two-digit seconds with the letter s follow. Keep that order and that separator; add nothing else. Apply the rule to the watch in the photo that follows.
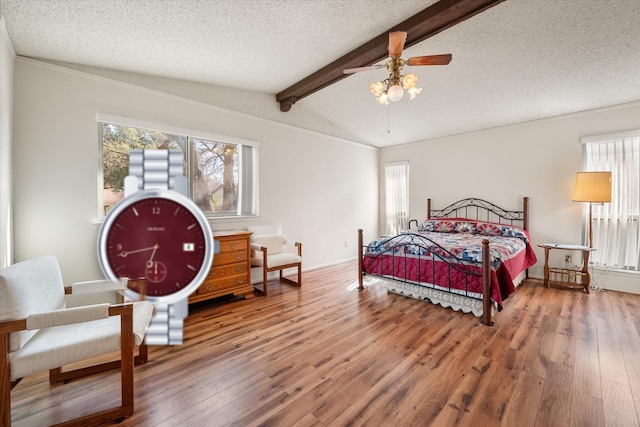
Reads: 6h43
